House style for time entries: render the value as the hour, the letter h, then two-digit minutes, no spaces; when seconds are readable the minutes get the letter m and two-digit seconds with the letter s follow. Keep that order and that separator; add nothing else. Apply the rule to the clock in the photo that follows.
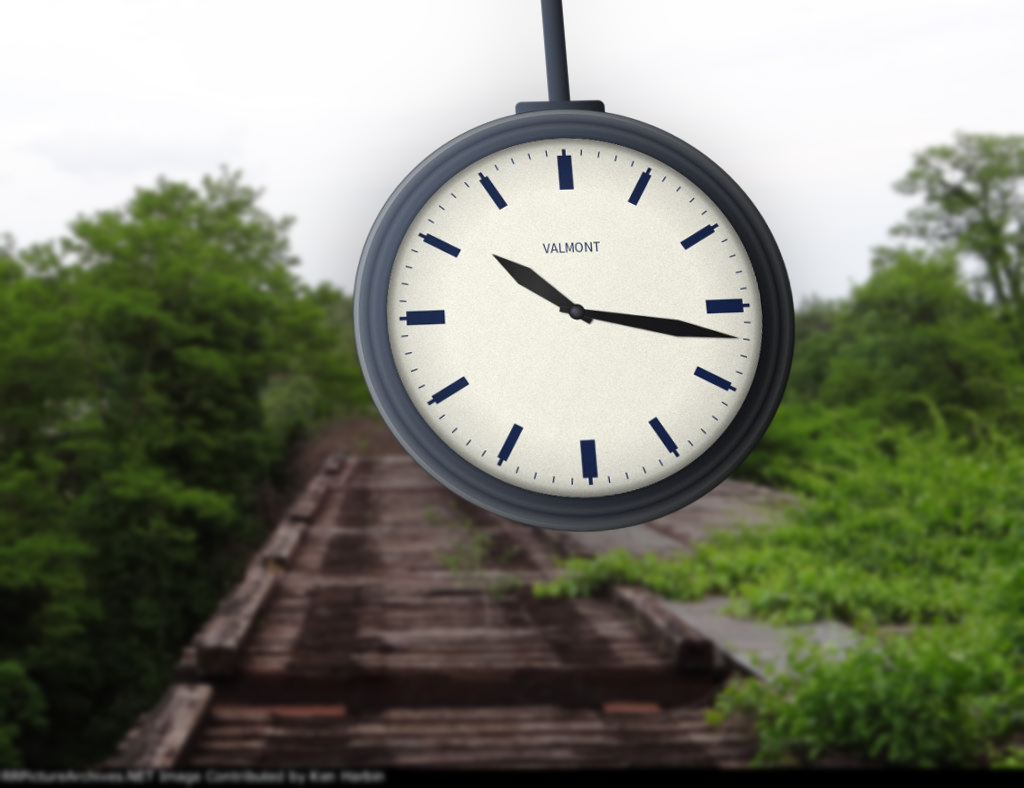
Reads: 10h17
